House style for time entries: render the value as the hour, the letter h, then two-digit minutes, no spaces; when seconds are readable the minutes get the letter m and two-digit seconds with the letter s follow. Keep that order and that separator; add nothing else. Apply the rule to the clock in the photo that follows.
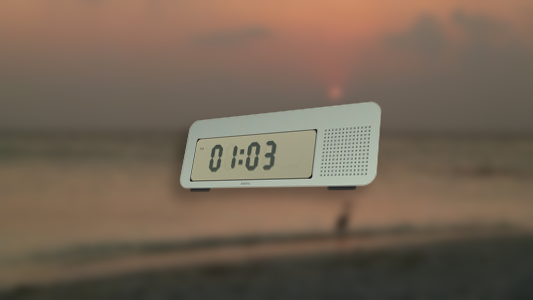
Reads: 1h03
